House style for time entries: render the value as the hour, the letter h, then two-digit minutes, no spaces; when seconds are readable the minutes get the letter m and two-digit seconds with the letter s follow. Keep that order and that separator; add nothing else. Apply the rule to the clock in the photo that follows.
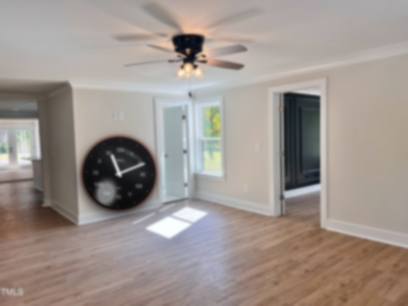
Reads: 11h11
